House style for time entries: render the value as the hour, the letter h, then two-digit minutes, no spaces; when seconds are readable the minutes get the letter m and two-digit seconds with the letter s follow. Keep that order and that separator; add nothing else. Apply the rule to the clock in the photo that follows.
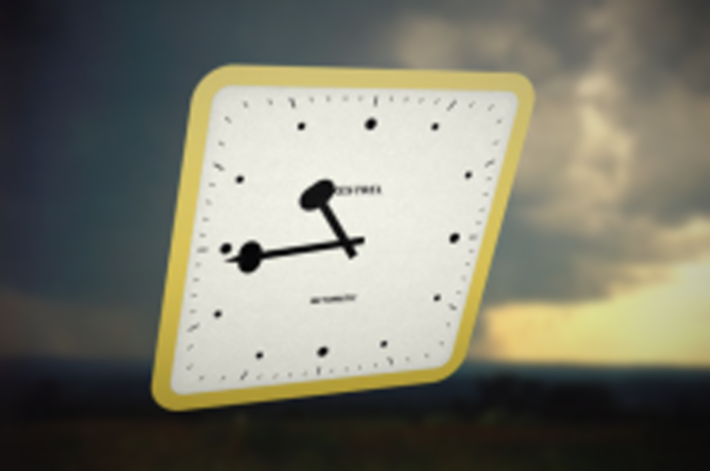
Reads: 10h44
